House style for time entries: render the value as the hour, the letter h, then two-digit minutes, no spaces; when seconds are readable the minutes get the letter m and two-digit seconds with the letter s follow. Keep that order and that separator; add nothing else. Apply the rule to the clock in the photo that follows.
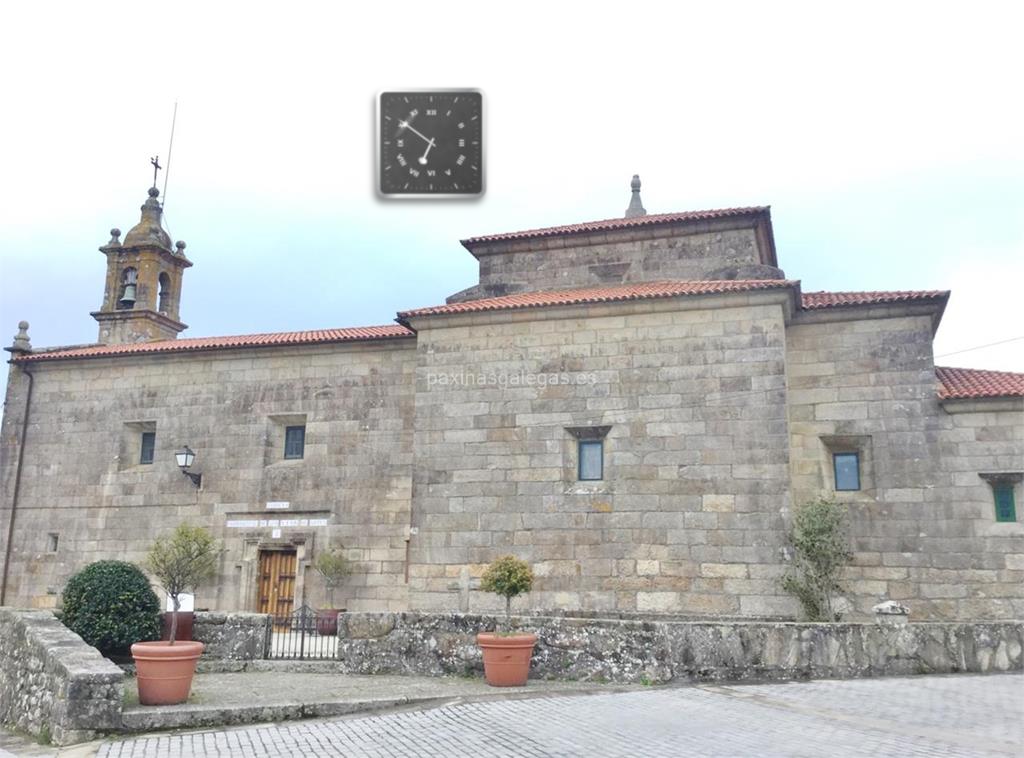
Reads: 6h51
